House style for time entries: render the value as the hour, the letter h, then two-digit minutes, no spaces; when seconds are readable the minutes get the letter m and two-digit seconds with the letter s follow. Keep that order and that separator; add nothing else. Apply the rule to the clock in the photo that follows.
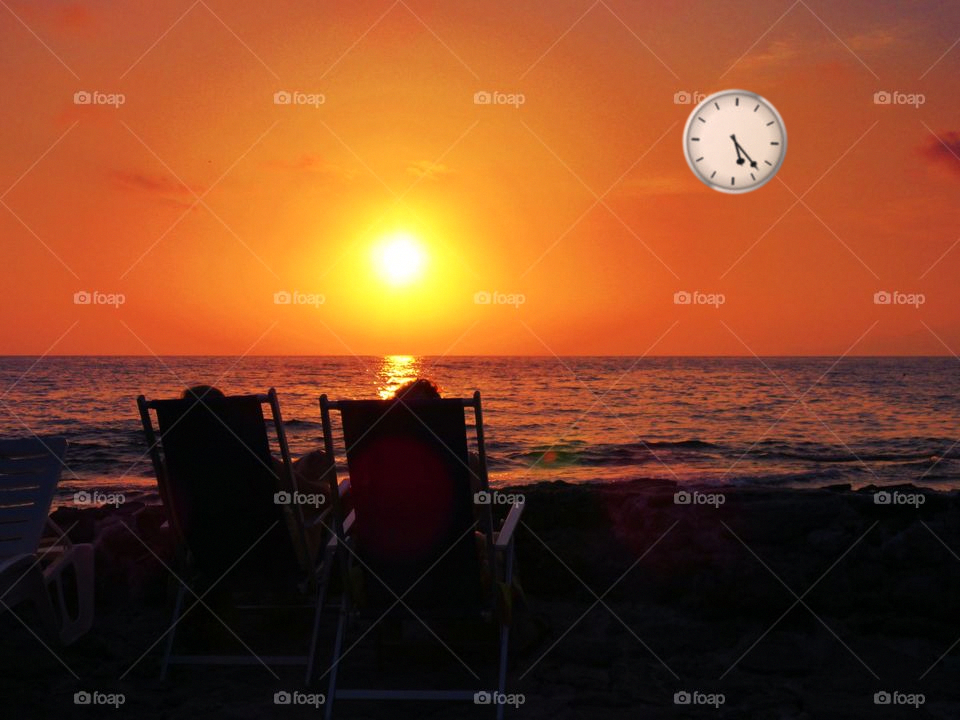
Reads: 5h23
